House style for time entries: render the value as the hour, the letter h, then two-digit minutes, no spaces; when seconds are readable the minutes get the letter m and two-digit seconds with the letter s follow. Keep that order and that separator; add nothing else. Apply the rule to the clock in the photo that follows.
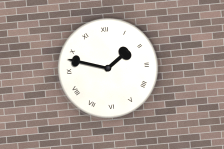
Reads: 1h48
